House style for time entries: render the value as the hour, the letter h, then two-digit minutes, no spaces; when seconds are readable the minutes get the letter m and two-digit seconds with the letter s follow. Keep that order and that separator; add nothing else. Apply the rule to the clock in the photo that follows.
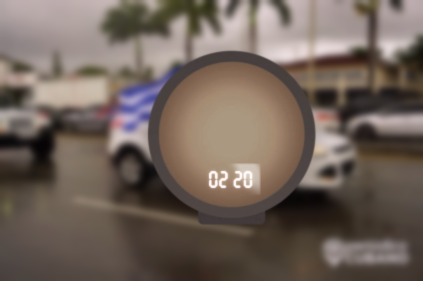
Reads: 2h20
